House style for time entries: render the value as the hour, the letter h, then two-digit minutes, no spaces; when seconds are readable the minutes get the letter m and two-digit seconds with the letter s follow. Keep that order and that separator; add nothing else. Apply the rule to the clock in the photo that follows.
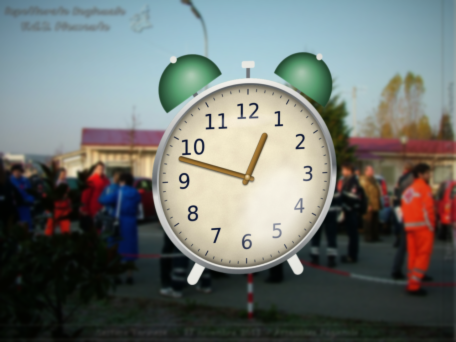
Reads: 12h48
